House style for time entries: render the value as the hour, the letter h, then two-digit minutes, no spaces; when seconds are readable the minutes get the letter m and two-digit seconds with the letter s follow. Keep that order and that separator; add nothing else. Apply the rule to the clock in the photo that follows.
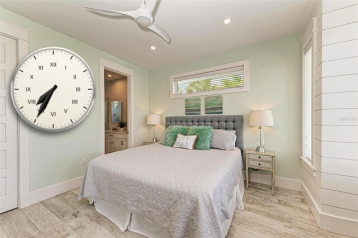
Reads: 7h35
